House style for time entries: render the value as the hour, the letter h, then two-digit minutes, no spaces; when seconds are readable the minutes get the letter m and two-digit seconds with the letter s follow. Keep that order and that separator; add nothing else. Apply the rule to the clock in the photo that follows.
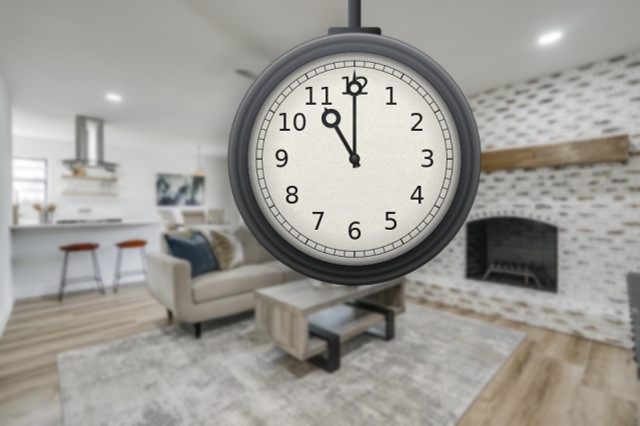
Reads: 11h00
